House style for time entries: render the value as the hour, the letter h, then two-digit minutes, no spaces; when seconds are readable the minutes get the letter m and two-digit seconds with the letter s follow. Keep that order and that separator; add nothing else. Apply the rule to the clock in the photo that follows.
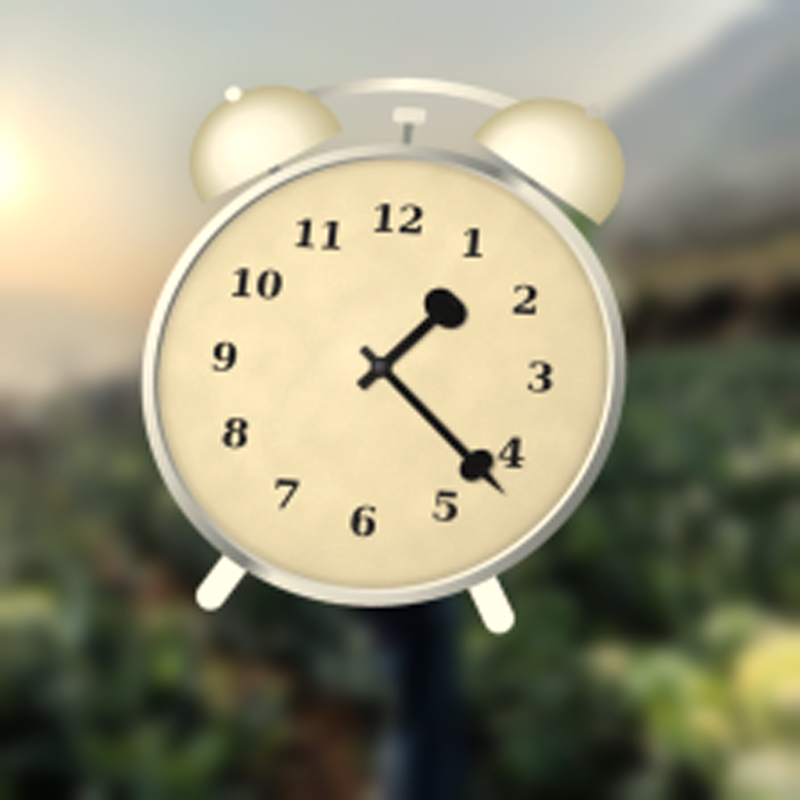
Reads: 1h22
